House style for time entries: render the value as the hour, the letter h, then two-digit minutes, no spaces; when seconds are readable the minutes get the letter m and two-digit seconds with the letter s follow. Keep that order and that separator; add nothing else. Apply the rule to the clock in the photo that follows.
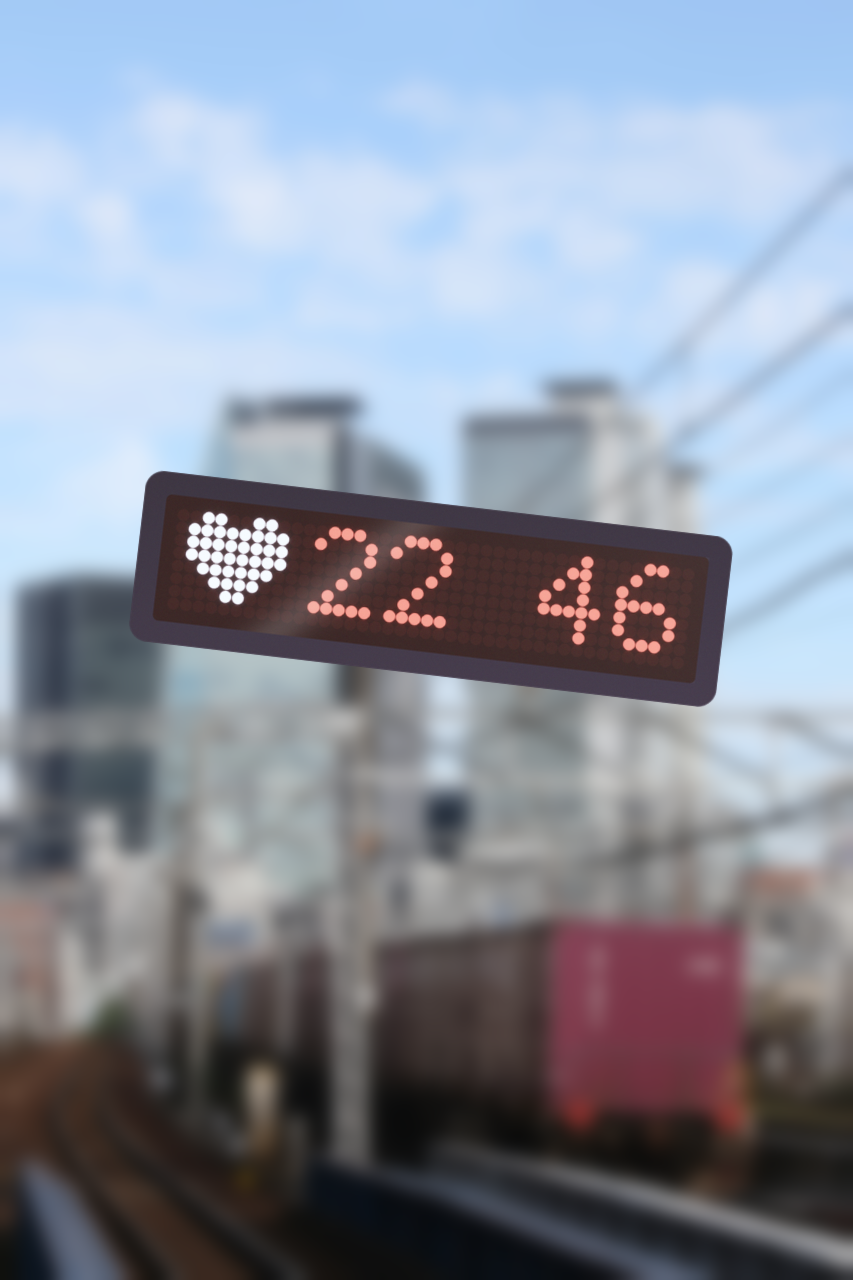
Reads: 22h46
